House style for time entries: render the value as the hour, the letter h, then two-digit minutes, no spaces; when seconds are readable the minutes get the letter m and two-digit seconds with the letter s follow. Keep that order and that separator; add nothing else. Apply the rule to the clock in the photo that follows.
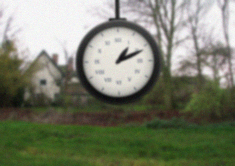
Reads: 1h11
